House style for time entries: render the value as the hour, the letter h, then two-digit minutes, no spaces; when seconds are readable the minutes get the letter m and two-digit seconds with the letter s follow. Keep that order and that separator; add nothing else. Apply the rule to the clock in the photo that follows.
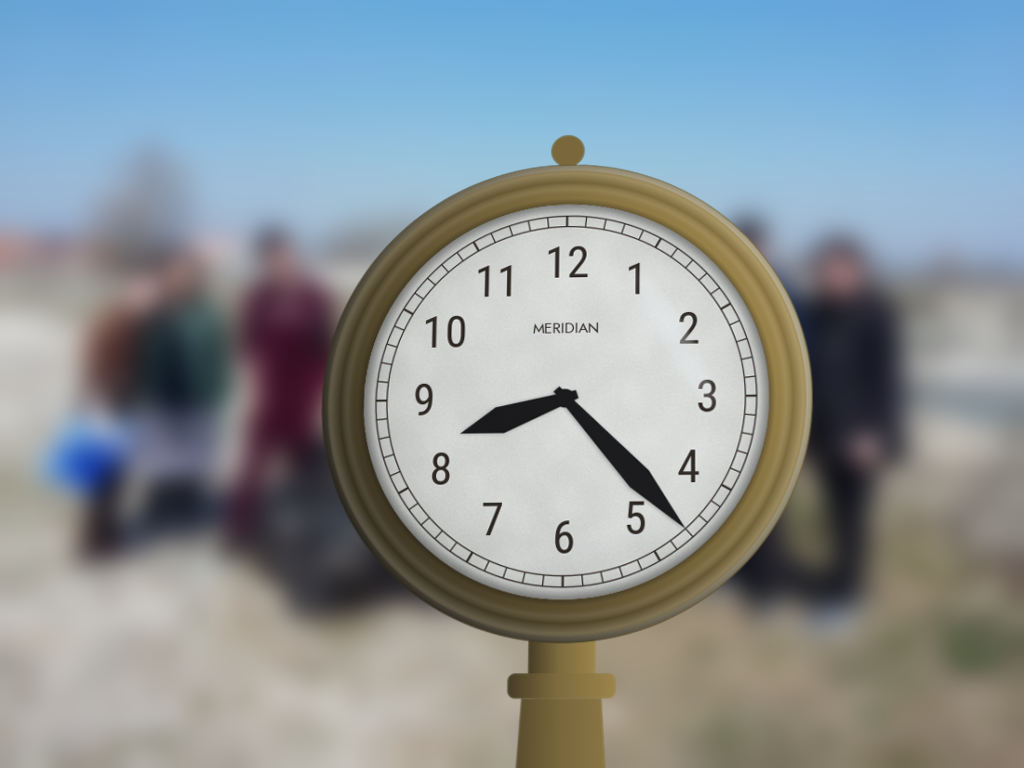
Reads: 8h23
